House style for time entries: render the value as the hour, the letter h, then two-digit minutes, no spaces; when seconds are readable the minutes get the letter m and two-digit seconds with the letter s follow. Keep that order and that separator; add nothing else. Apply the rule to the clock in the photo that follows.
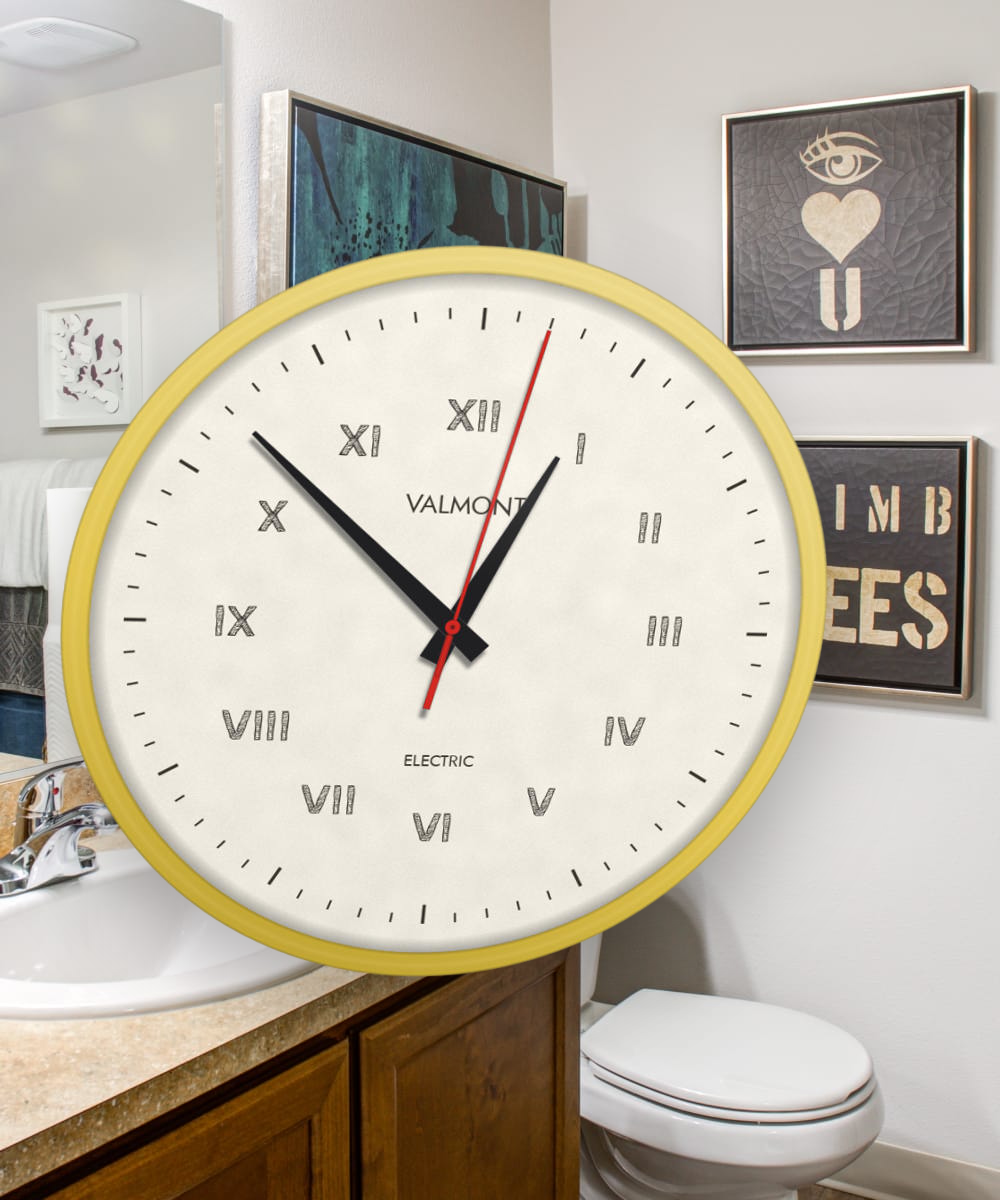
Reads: 12h52m02s
